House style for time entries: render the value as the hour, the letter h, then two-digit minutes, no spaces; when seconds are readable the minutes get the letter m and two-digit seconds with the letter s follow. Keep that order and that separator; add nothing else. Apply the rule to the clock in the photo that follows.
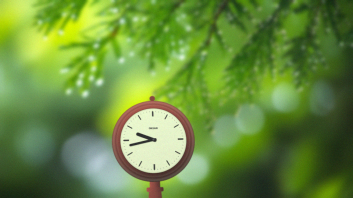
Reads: 9h43
